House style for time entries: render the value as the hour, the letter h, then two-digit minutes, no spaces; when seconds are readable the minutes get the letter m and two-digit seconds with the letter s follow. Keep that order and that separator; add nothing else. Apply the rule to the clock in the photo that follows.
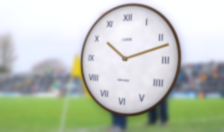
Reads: 10h12
